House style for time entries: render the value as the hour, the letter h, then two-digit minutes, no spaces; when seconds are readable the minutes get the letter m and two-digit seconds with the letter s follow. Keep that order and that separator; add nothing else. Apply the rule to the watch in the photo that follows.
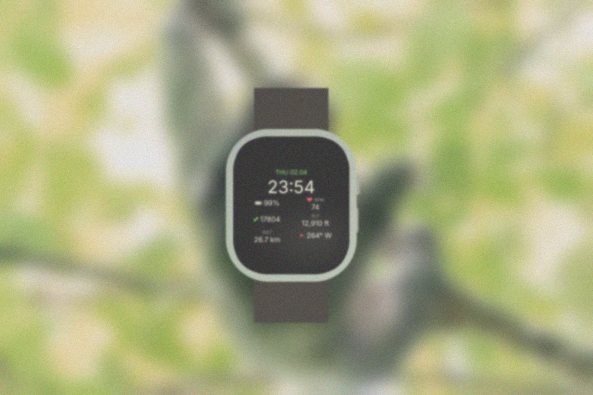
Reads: 23h54
